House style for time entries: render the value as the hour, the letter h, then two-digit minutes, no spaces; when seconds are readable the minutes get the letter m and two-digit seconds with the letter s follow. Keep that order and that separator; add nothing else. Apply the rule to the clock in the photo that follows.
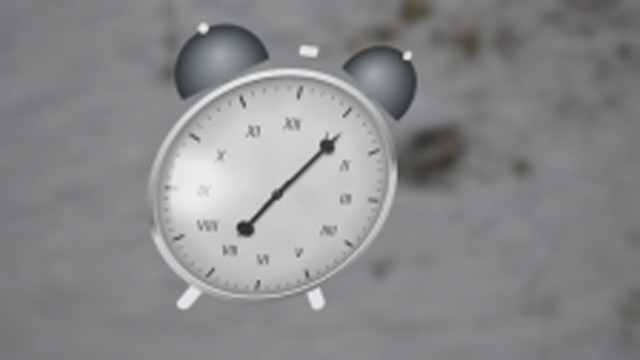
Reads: 7h06
